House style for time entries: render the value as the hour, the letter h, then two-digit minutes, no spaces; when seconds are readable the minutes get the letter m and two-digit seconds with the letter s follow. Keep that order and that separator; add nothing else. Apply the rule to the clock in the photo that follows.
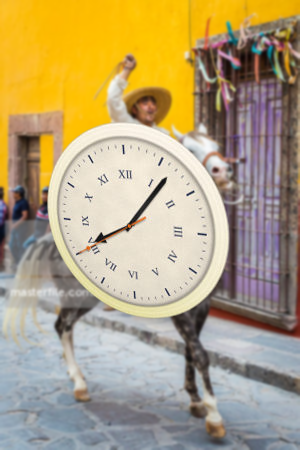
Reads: 8h06m40s
